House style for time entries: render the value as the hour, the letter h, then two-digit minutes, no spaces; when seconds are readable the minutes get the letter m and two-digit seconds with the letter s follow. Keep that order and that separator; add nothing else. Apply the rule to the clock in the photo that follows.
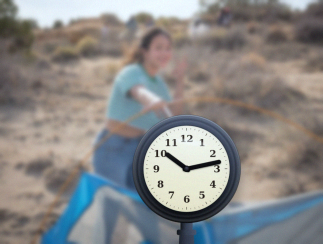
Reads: 10h13
